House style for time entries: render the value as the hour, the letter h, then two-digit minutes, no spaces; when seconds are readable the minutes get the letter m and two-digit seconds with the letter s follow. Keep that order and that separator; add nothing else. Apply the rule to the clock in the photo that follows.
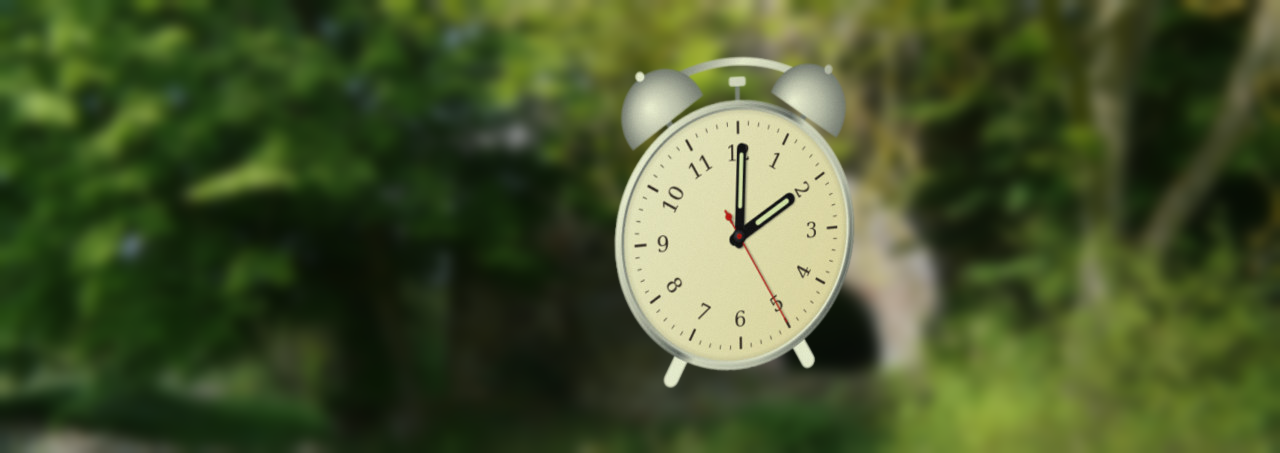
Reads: 2h00m25s
